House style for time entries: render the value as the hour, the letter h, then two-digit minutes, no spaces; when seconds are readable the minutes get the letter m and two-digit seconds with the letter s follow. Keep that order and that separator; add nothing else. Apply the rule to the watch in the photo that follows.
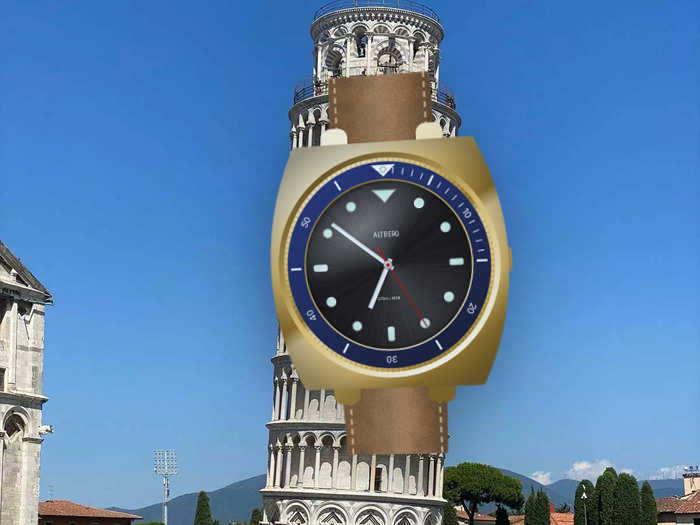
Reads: 6h51m25s
